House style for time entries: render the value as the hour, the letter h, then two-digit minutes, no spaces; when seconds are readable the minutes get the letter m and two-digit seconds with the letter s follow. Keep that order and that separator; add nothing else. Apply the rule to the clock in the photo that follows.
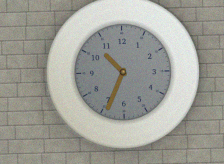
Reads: 10h34
